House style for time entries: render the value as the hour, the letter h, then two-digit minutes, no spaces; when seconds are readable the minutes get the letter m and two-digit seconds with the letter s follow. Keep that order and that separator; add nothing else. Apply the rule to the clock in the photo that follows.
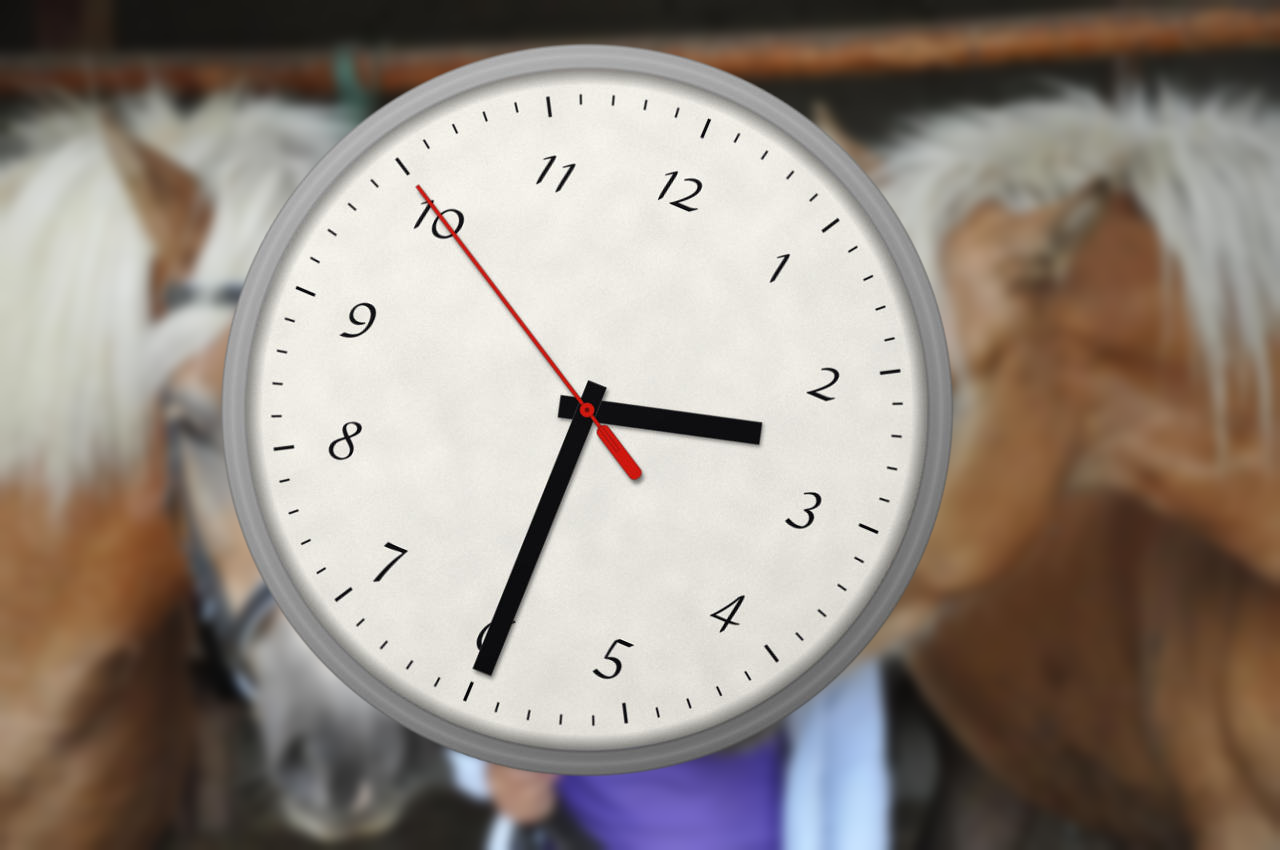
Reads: 2h29m50s
